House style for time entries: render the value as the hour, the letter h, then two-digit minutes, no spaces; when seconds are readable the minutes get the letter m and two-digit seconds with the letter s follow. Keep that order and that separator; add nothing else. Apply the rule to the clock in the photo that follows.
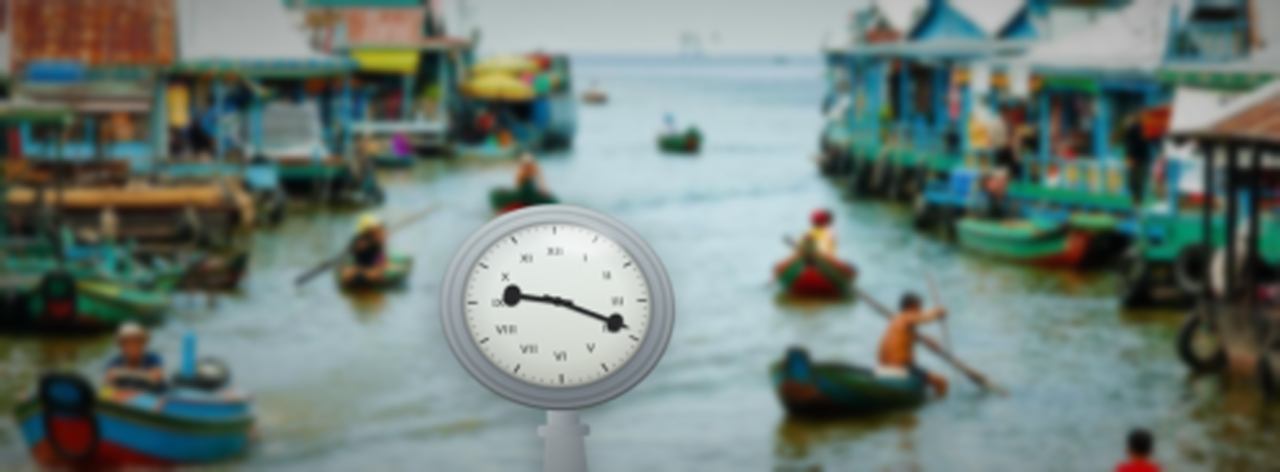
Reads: 9h19
